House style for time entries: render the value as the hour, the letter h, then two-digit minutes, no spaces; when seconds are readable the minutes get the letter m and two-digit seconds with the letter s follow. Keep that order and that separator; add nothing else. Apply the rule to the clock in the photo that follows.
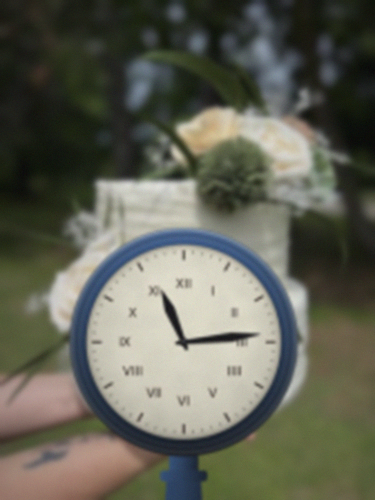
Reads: 11h14
